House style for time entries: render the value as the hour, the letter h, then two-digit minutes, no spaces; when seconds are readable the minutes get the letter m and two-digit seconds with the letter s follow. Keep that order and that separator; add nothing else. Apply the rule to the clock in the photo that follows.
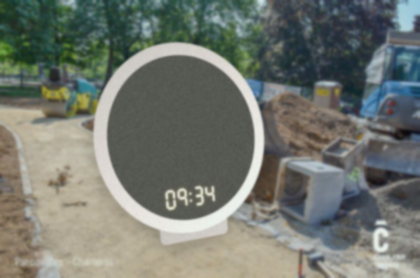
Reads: 9h34
